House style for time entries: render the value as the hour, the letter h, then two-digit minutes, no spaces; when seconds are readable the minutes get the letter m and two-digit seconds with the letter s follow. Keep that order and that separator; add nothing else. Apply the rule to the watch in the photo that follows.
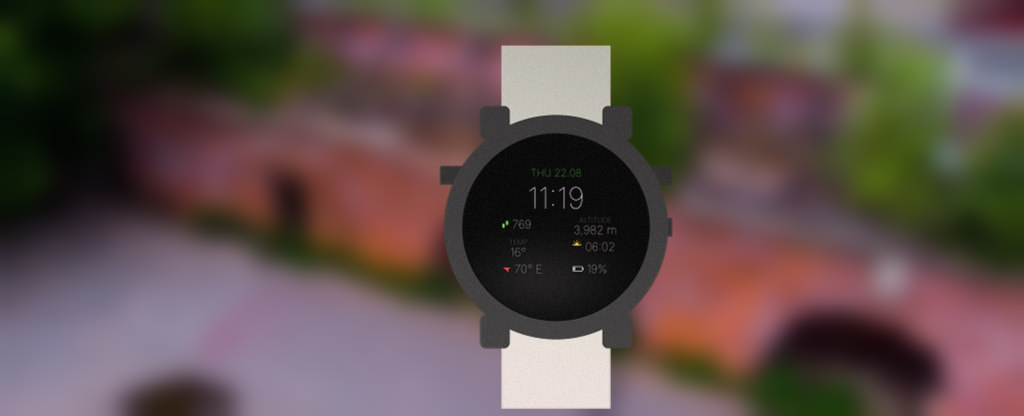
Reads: 11h19
